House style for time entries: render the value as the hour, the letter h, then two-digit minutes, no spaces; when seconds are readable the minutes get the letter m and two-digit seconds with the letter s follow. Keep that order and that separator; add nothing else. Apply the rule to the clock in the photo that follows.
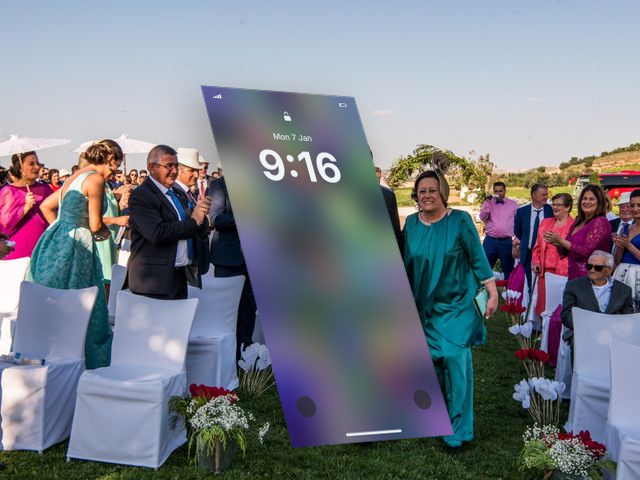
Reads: 9h16
